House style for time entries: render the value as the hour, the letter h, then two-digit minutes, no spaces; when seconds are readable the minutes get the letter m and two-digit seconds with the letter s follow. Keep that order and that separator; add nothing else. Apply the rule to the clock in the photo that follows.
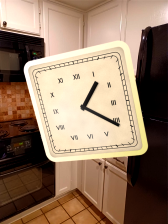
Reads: 1h21
